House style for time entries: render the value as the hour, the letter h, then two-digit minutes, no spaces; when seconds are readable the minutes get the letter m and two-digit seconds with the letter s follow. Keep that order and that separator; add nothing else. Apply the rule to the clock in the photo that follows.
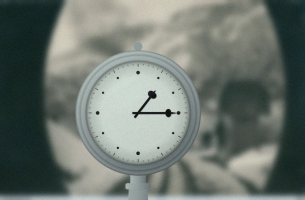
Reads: 1h15
